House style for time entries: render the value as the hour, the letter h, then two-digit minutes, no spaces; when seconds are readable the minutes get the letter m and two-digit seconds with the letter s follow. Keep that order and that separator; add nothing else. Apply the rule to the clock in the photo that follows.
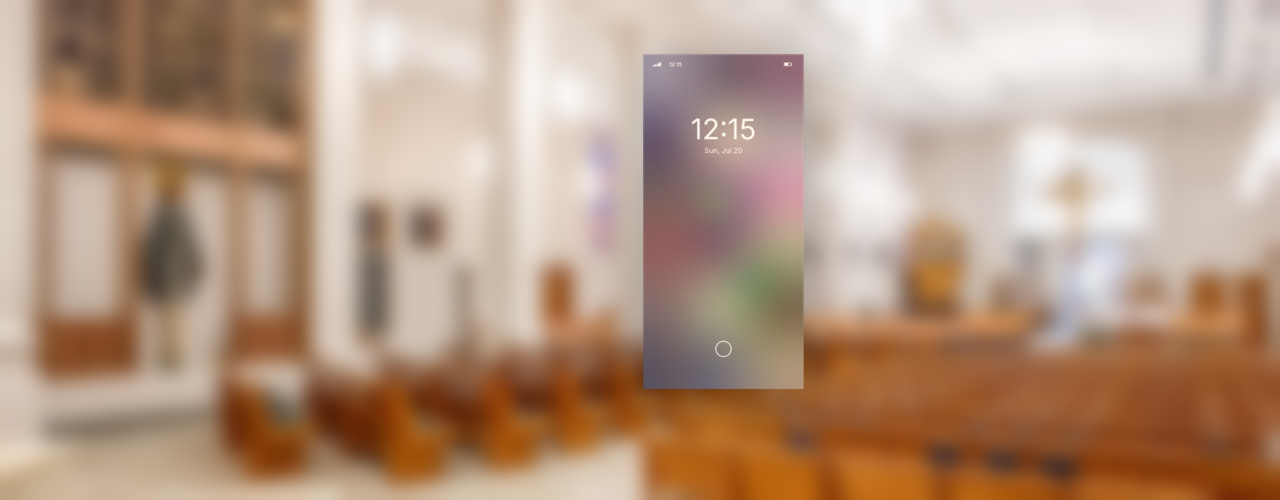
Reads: 12h15
